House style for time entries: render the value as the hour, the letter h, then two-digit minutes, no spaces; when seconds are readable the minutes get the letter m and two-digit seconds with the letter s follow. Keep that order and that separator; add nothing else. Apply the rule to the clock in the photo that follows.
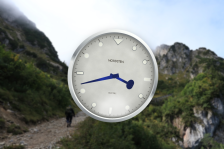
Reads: 3h42
